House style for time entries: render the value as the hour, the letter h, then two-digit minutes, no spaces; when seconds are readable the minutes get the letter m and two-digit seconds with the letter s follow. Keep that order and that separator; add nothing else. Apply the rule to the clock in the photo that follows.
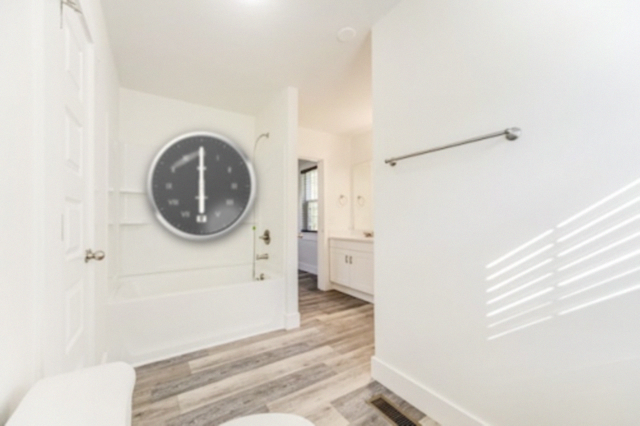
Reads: 6h00
